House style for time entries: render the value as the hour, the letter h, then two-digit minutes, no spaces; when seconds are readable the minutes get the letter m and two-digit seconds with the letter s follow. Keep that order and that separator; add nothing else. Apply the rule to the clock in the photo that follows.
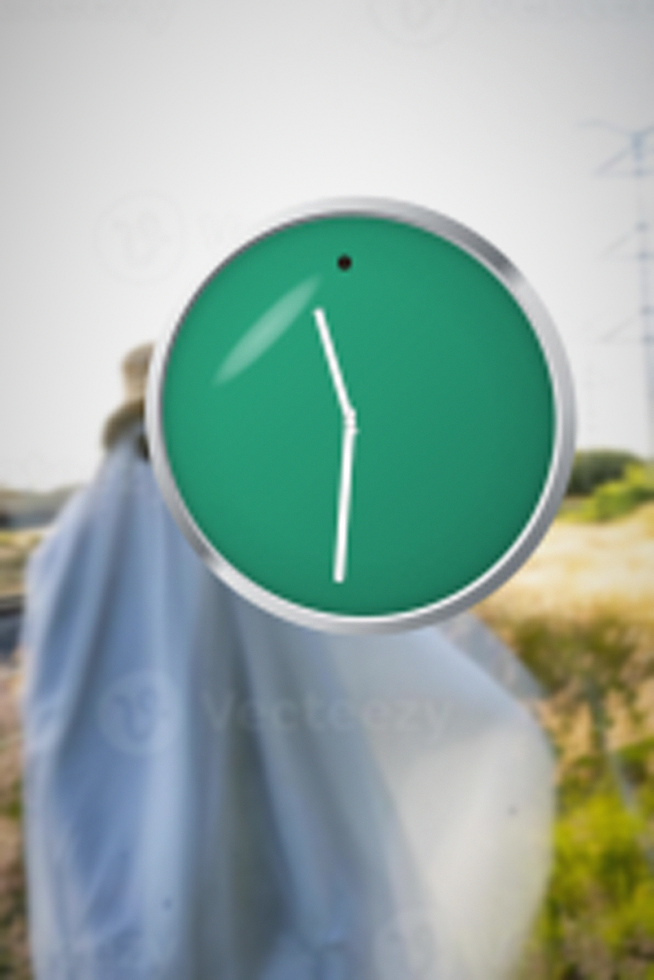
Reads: 11h31
